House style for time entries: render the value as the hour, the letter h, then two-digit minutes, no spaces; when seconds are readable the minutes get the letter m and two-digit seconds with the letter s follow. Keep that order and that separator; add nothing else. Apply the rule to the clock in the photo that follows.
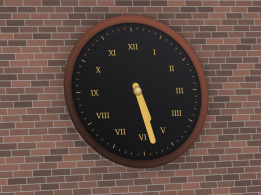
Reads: 5h28
